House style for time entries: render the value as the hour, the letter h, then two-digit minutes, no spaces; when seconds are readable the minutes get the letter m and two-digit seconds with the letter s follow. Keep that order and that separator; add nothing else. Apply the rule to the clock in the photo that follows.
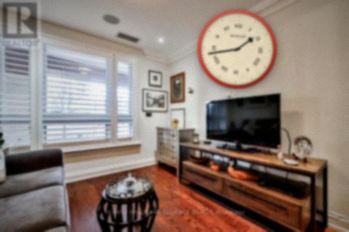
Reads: 1h43
